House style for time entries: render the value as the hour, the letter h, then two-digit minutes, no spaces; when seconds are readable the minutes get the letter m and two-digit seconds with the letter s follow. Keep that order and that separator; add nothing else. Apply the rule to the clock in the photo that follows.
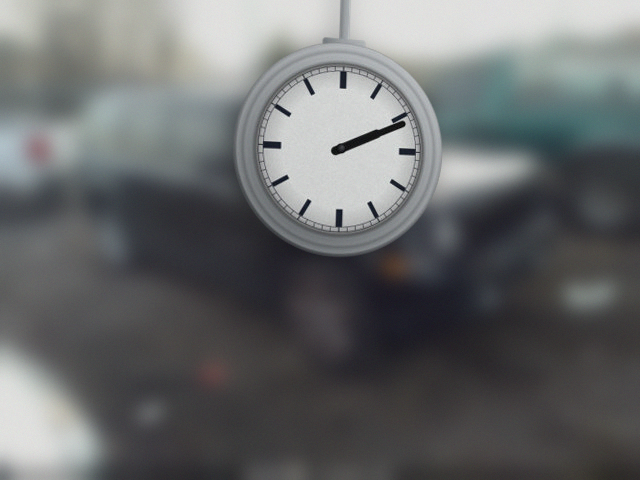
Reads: 2h11
